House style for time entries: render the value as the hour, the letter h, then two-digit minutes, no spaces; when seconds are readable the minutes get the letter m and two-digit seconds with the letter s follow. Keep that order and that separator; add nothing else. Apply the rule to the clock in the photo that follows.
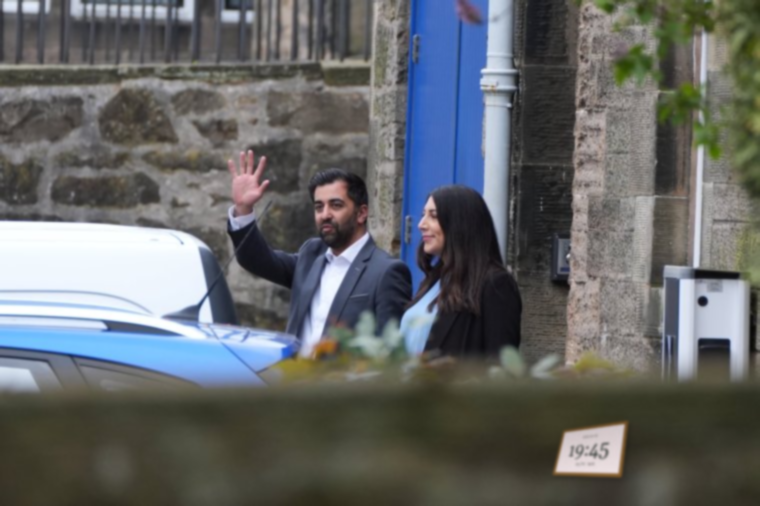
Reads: 19h45
